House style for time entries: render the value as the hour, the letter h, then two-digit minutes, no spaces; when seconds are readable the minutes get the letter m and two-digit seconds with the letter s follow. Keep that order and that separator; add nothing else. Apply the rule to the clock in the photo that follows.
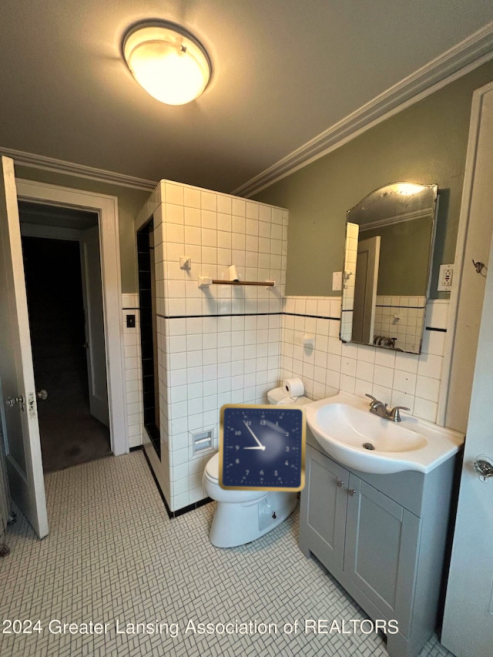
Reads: 8h54
